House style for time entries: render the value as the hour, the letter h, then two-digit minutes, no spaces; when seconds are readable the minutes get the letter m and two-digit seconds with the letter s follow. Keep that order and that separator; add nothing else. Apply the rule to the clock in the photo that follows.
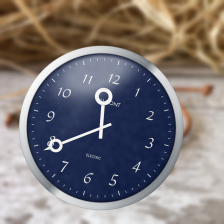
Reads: 11h39
